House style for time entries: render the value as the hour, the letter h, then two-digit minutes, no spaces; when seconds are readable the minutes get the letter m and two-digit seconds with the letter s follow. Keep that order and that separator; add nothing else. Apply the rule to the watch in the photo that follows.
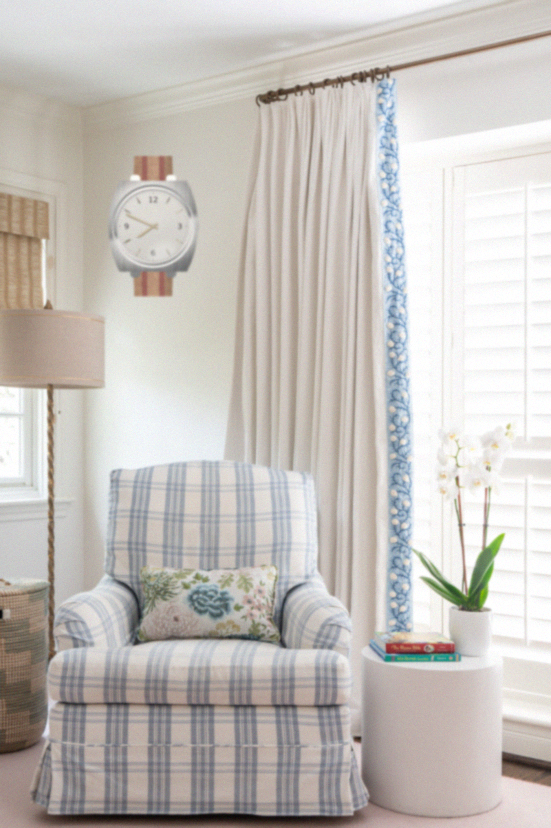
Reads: 7h49
